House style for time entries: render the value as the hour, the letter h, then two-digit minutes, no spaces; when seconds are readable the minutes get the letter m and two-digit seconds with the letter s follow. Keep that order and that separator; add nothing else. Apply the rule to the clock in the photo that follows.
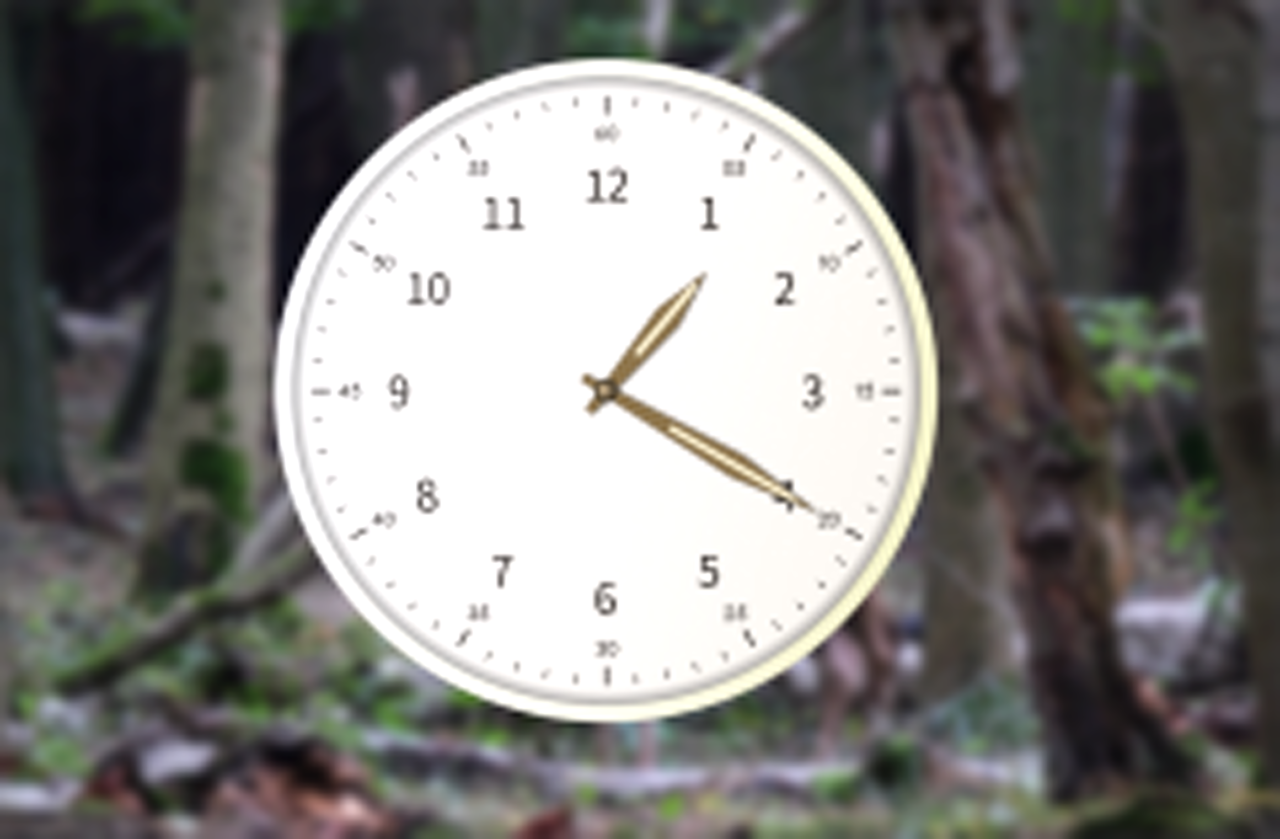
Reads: 1h20
